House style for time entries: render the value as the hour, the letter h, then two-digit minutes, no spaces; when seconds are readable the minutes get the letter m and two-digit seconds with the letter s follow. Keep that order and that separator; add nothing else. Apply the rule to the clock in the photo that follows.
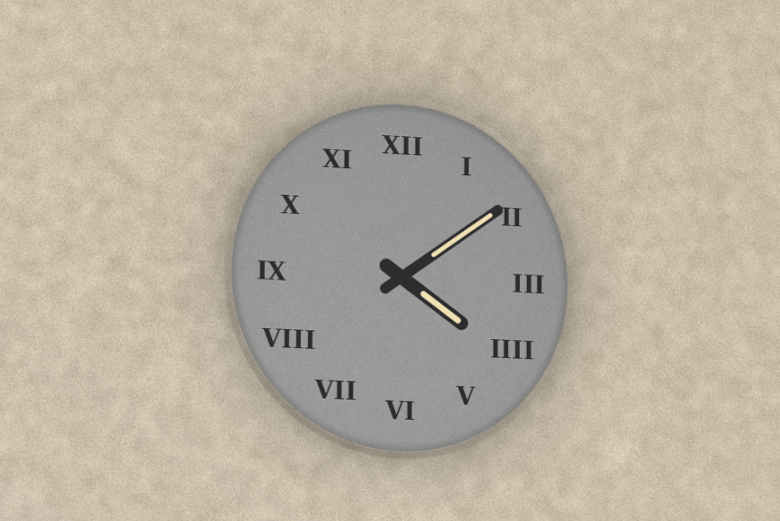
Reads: 4h09
